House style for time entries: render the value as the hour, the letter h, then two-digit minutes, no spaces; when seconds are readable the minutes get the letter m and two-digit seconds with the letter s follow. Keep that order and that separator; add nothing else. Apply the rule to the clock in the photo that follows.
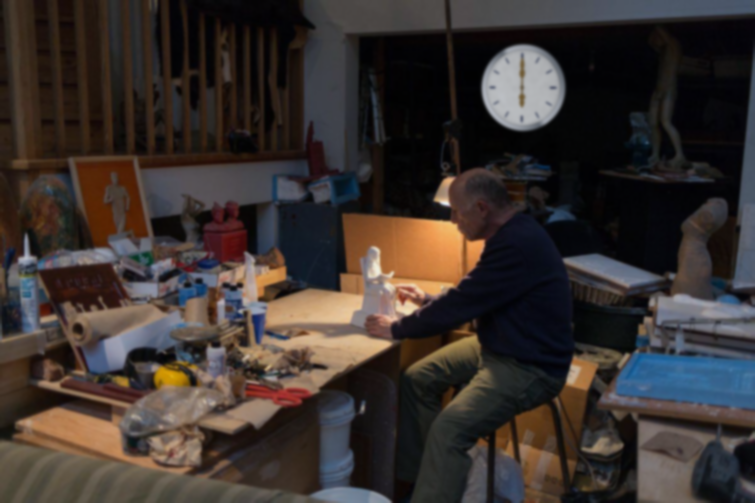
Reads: 6h00
